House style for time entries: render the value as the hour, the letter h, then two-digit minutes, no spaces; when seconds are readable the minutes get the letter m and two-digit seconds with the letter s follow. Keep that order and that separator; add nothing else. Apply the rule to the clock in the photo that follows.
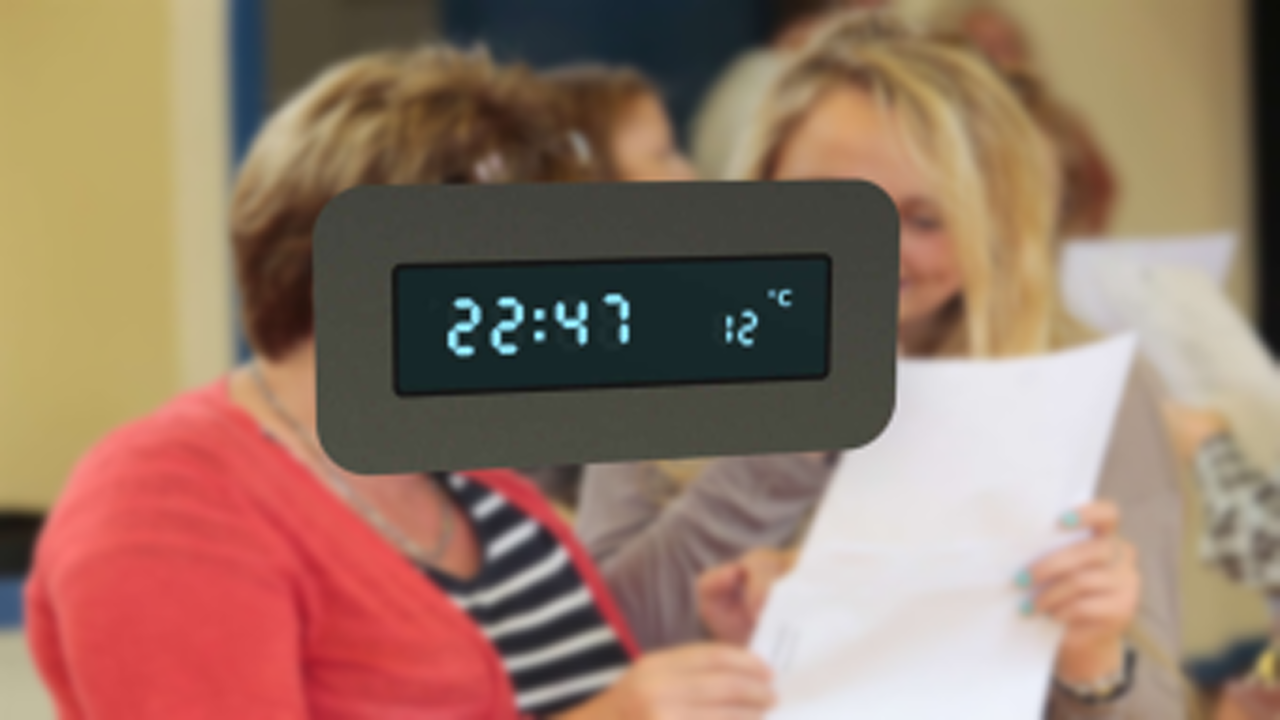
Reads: 22h47
